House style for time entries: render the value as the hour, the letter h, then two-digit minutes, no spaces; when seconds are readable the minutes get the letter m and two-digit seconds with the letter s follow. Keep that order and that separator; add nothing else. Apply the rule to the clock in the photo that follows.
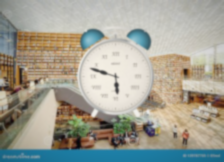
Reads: 5h48
